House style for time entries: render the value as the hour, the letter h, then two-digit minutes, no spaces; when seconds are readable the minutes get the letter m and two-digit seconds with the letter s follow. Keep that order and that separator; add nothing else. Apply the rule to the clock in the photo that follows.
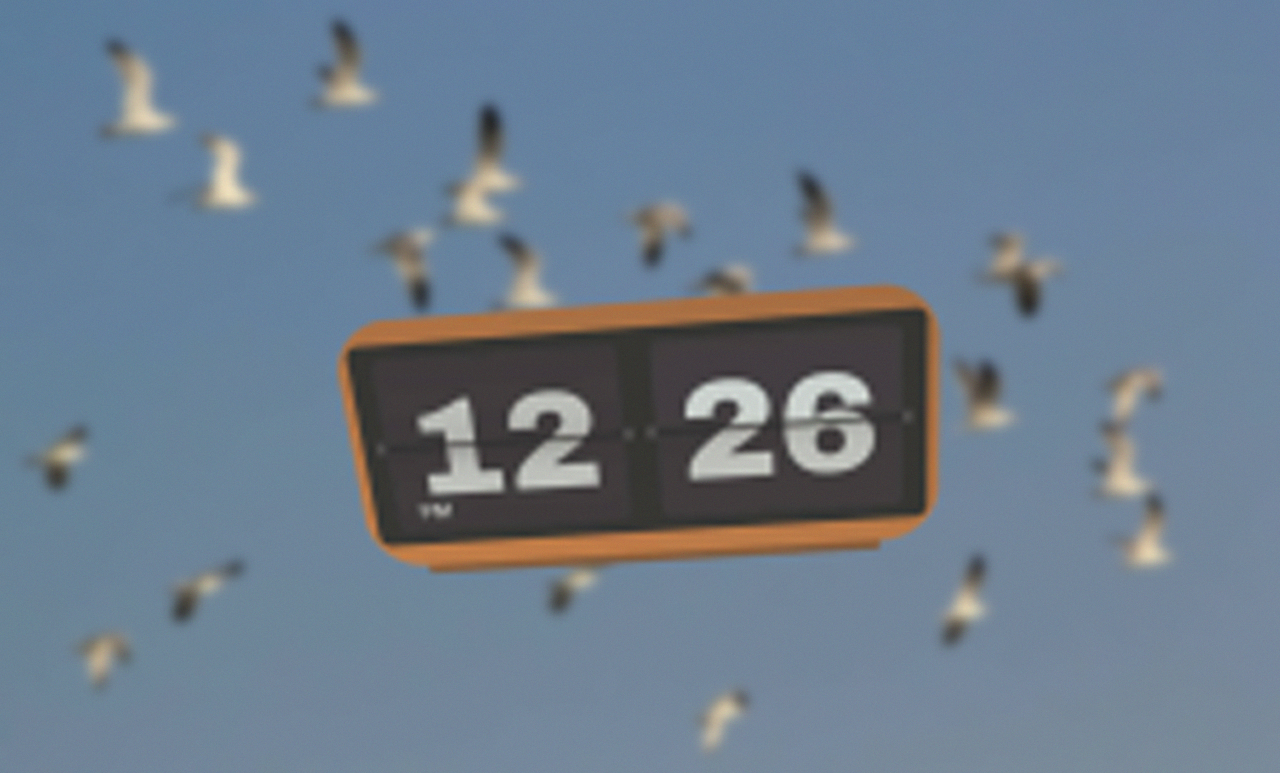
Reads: 12h26
